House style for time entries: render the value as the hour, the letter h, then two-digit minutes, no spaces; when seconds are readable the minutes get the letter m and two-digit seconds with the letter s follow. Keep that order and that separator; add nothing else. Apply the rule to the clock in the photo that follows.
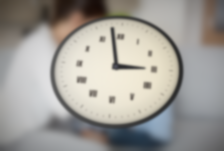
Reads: 2h58
